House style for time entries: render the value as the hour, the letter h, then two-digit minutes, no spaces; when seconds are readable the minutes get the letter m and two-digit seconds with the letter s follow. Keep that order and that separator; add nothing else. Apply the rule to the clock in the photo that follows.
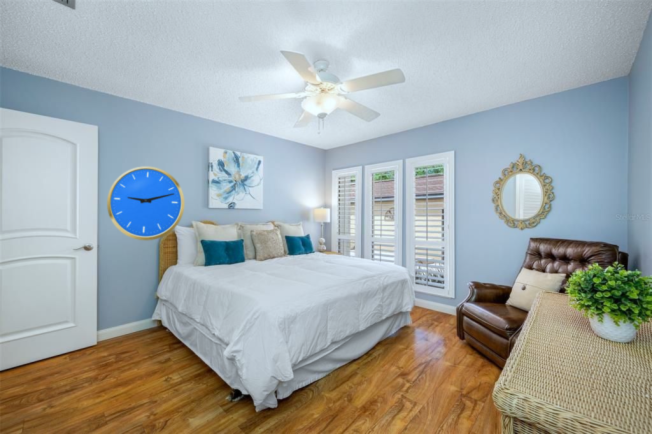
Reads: 9h12
